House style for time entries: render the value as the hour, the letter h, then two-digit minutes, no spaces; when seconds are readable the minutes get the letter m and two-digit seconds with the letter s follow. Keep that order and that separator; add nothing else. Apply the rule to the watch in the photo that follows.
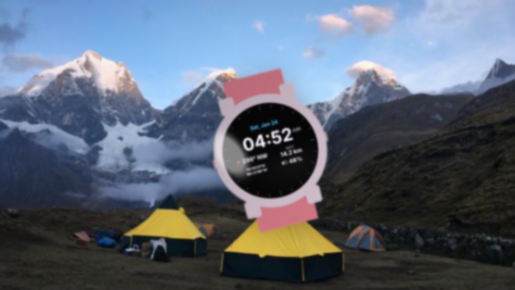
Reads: 4h52
